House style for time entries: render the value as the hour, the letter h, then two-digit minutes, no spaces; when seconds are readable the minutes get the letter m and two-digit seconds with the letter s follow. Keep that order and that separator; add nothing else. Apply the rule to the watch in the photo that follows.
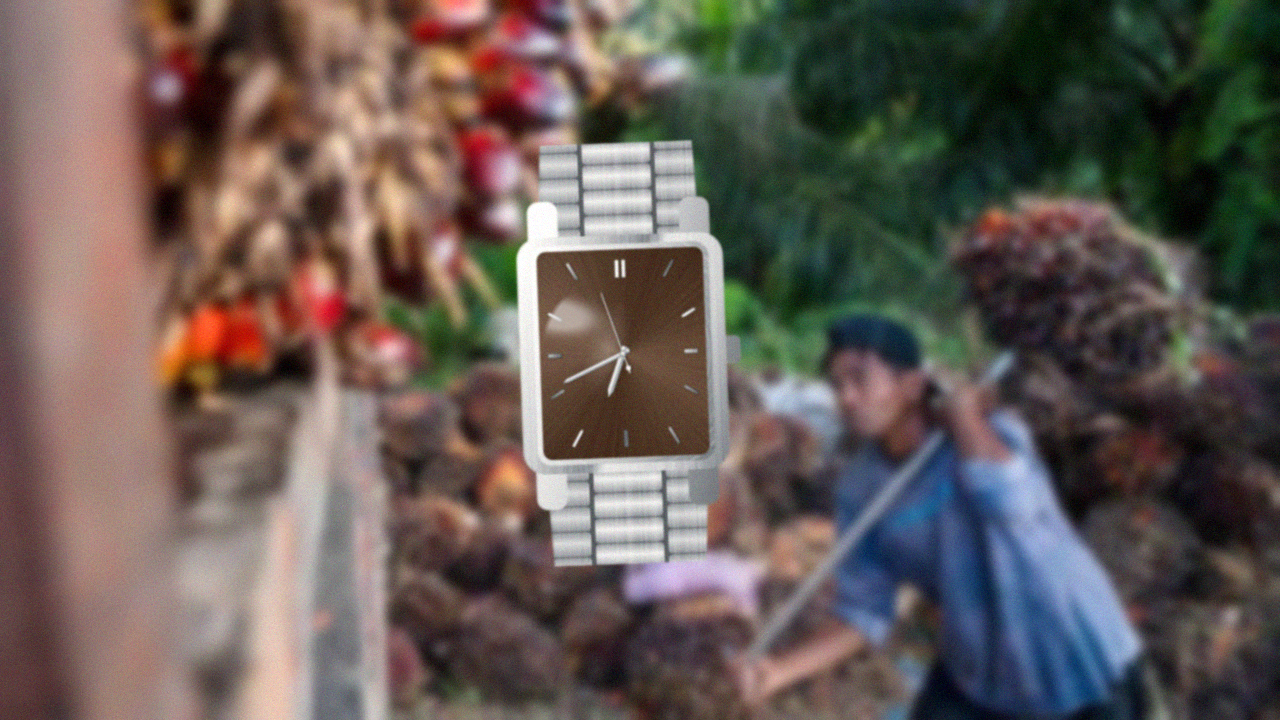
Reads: 6h40m57s
